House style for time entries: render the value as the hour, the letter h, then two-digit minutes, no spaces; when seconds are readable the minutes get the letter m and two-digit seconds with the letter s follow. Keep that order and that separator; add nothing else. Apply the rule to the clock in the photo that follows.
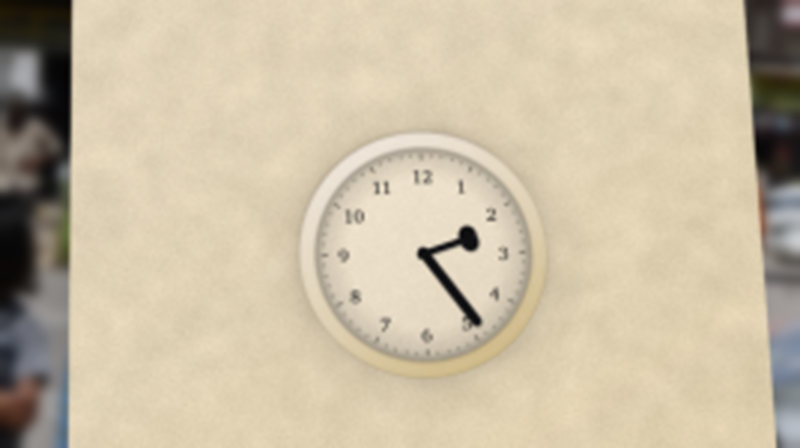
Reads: 2h24
